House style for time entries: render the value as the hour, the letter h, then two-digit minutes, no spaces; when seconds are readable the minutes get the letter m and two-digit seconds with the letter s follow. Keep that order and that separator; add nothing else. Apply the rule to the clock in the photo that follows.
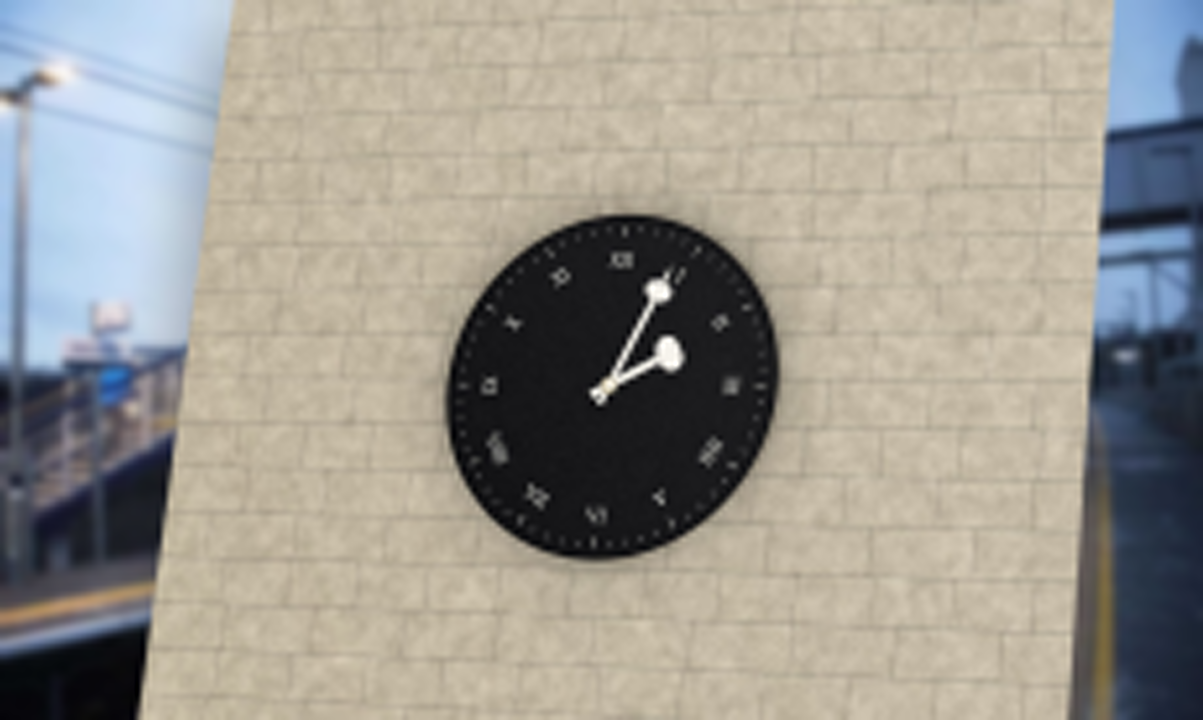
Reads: 2h04
